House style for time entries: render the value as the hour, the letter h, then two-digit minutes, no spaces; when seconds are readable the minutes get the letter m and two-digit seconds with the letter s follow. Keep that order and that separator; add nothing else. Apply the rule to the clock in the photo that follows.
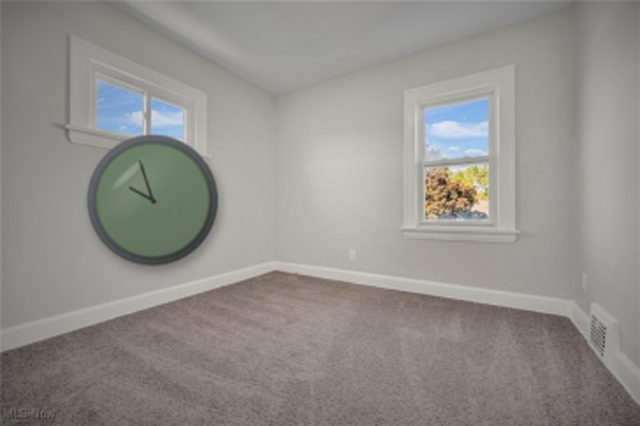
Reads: 9h57
